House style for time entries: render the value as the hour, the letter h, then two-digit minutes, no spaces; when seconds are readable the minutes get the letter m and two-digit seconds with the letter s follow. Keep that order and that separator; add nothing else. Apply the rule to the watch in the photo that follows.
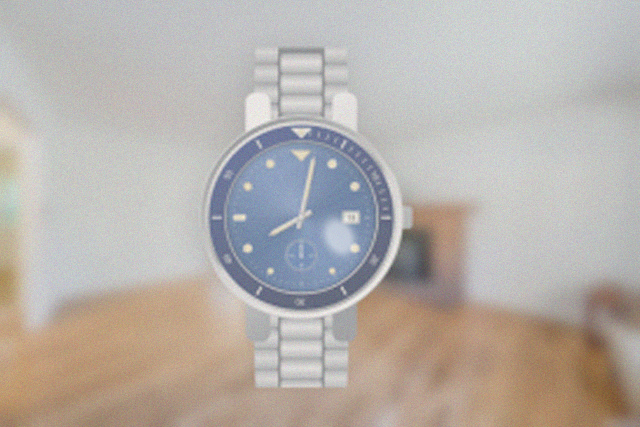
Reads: 8h02
